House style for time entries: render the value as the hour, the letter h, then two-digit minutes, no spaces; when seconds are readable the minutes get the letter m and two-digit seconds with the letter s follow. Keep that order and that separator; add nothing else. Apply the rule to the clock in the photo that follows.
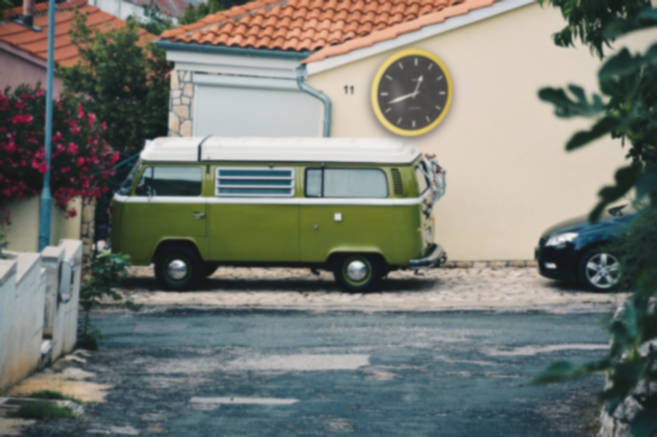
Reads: 12h42
